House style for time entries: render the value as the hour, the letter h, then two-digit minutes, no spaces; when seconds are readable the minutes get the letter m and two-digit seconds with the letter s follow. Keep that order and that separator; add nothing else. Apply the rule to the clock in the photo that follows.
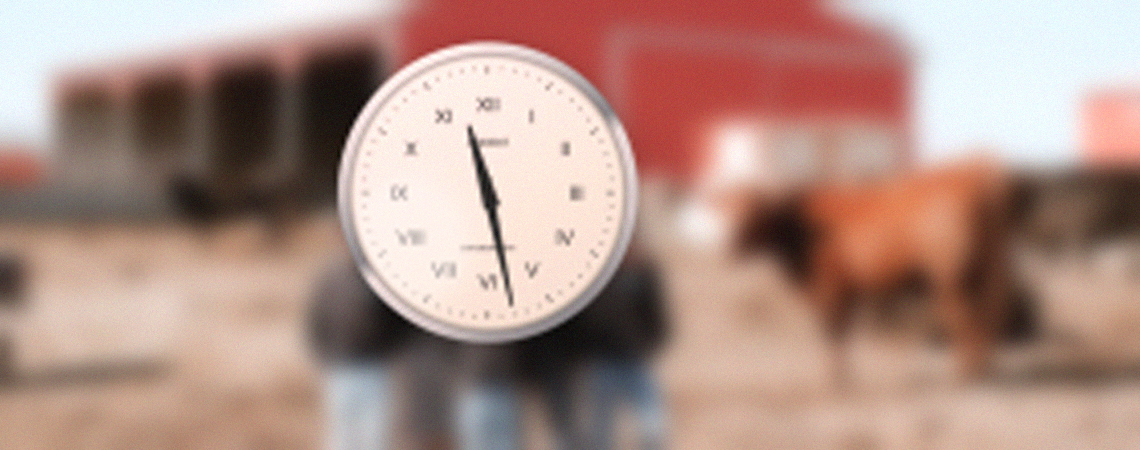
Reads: 11h28
